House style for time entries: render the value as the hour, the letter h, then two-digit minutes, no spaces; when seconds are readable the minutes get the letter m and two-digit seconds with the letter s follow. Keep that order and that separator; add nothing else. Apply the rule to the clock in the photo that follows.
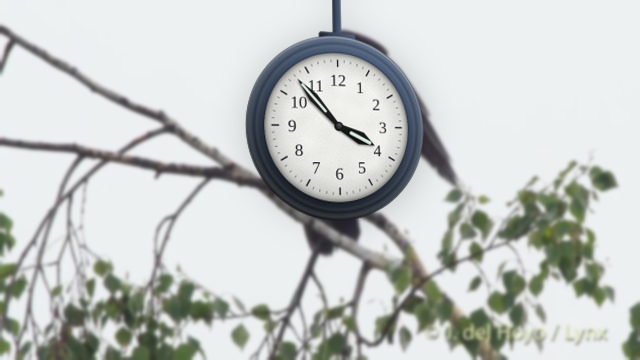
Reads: 3h53
